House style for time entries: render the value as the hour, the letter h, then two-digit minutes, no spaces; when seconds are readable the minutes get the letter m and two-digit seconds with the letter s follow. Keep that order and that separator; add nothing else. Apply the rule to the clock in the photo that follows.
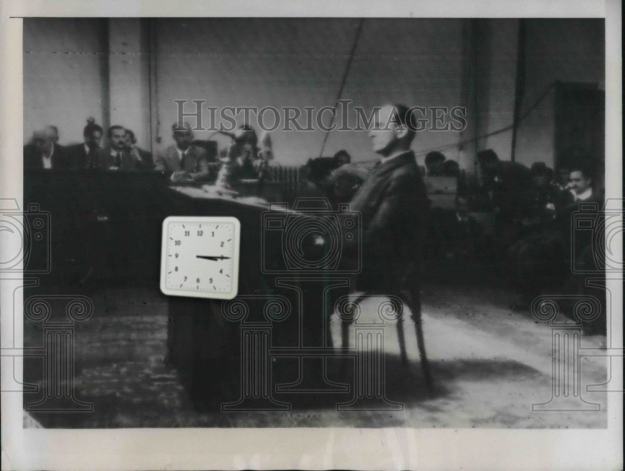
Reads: 3h15
